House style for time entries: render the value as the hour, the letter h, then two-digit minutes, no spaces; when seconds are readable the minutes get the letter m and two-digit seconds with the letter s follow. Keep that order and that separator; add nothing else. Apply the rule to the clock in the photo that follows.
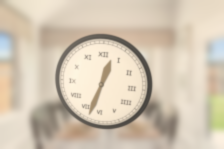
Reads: 12h33
